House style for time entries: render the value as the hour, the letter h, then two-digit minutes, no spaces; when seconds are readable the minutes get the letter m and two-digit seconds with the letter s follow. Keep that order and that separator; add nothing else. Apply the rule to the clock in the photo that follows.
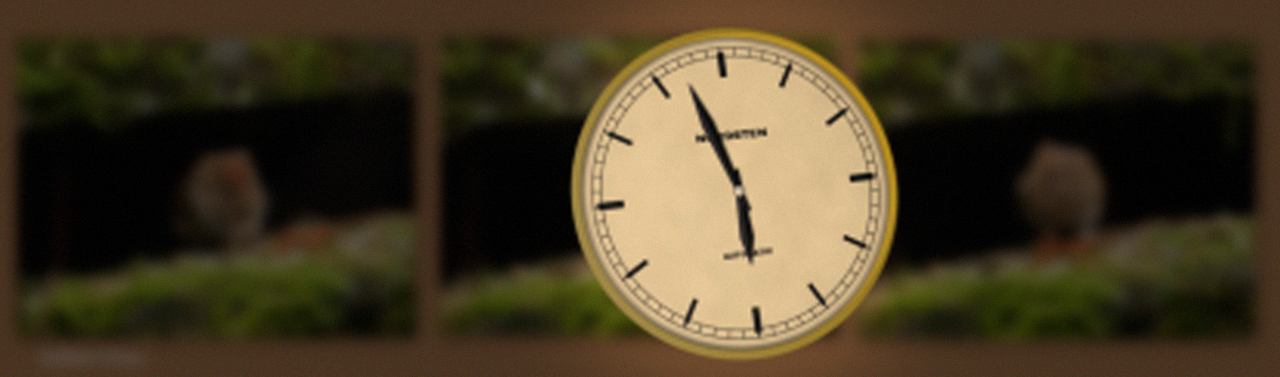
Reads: 5h57
